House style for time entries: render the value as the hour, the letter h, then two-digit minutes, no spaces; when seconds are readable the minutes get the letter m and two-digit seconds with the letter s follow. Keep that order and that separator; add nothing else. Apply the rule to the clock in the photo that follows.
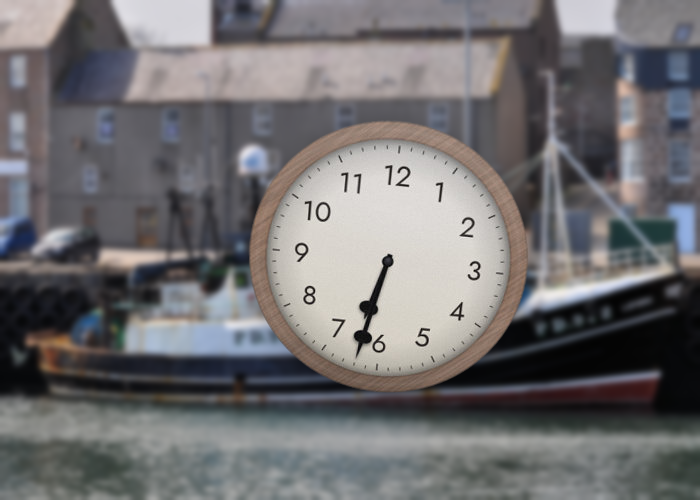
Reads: 6h32
